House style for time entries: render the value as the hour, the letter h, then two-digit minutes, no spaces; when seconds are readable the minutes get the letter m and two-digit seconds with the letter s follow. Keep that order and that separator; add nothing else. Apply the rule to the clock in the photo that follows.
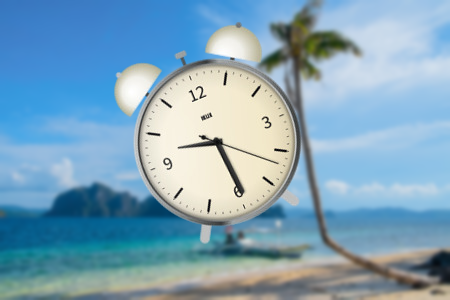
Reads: 9h29m22s
